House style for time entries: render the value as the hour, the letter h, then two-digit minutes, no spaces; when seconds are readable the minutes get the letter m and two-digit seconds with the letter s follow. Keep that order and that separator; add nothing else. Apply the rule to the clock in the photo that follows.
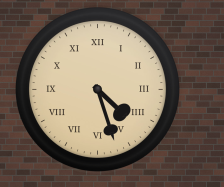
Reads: 4h27
